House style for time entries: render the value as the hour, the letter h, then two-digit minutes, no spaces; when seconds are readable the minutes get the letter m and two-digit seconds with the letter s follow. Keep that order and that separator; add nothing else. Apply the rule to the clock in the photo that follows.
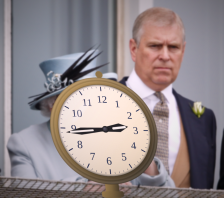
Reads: 2h44
